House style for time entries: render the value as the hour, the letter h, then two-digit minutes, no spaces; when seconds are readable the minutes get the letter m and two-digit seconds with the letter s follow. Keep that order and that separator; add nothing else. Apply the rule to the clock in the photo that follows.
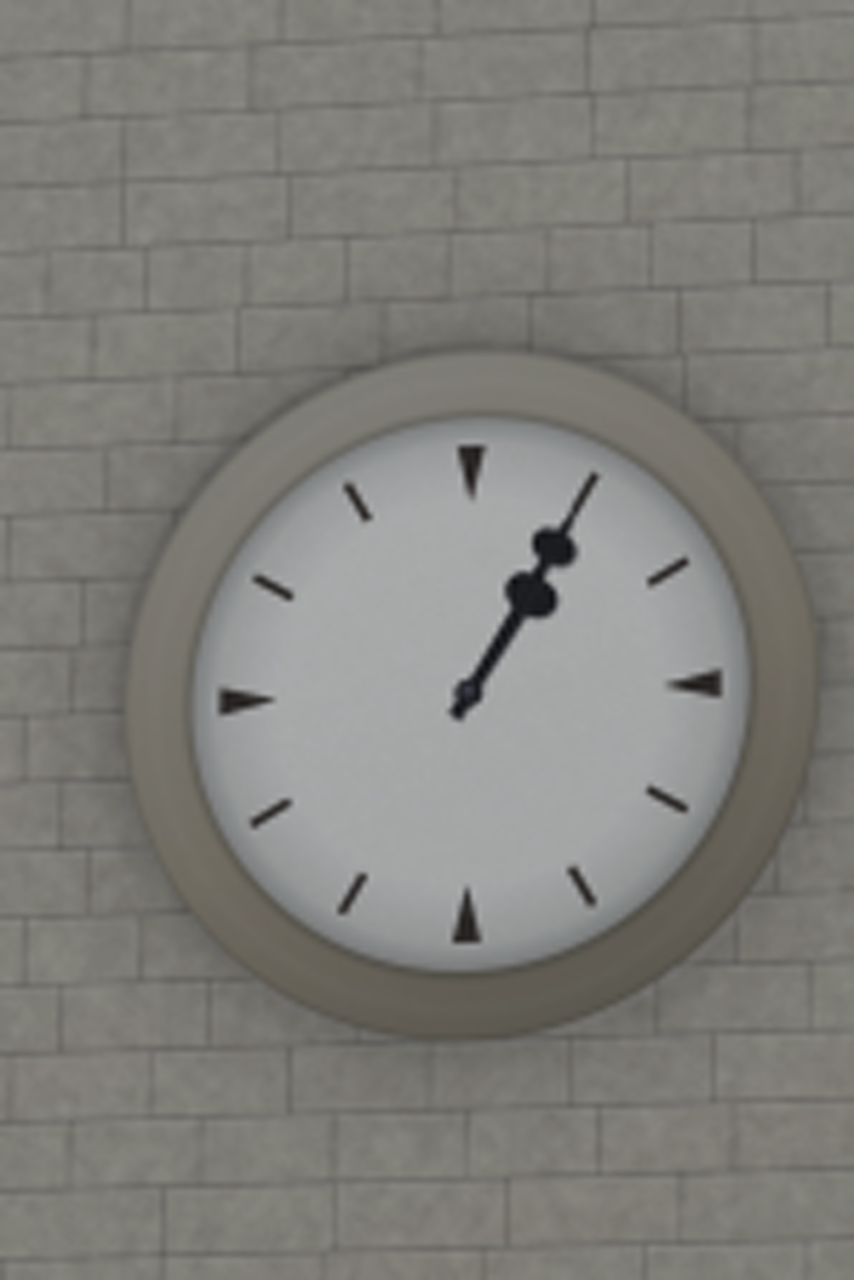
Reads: 1h05
